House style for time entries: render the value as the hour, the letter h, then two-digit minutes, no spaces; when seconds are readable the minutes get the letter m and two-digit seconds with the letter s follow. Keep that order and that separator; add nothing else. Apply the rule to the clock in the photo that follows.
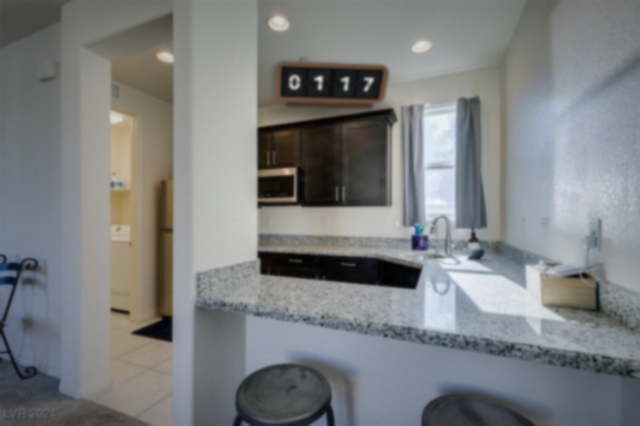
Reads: 1h17
